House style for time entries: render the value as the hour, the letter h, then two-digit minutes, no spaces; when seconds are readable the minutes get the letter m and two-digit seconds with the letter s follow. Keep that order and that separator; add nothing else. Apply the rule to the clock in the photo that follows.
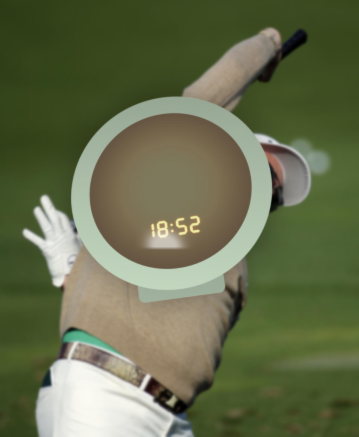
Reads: 18h52
